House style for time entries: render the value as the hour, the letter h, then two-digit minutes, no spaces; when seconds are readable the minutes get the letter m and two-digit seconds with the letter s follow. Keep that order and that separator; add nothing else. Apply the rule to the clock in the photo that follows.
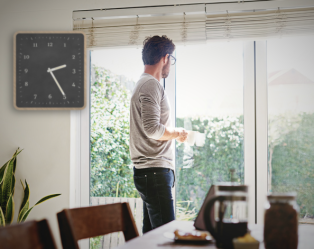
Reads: 2h25
